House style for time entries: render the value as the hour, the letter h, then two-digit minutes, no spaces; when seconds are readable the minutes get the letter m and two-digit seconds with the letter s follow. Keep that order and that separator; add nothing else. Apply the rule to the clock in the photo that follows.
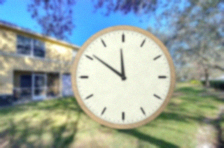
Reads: 11h51
